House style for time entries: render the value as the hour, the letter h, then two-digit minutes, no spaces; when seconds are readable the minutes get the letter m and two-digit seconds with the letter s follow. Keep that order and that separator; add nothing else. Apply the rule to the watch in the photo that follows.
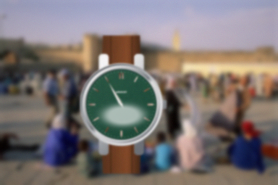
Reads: 10h55
